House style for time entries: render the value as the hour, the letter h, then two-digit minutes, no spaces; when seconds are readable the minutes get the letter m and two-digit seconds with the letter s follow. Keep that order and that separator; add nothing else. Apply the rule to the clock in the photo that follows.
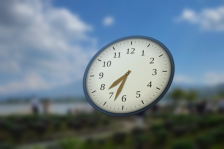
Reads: 7h33
